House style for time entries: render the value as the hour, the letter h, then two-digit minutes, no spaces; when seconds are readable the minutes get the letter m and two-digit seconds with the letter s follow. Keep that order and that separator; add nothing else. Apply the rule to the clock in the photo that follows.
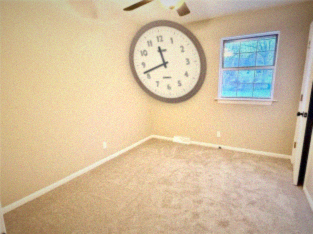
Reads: 11h42
